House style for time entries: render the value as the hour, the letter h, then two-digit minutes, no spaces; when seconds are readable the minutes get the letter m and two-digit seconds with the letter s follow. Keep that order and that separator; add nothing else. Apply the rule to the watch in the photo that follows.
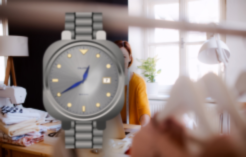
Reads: 12h40
